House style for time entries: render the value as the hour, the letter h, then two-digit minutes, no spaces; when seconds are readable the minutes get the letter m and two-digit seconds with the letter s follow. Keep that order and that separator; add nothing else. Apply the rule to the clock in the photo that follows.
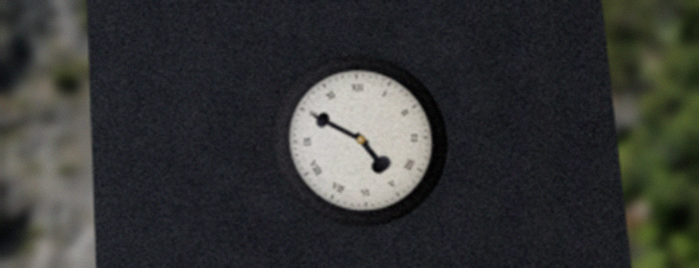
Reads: 4h50
